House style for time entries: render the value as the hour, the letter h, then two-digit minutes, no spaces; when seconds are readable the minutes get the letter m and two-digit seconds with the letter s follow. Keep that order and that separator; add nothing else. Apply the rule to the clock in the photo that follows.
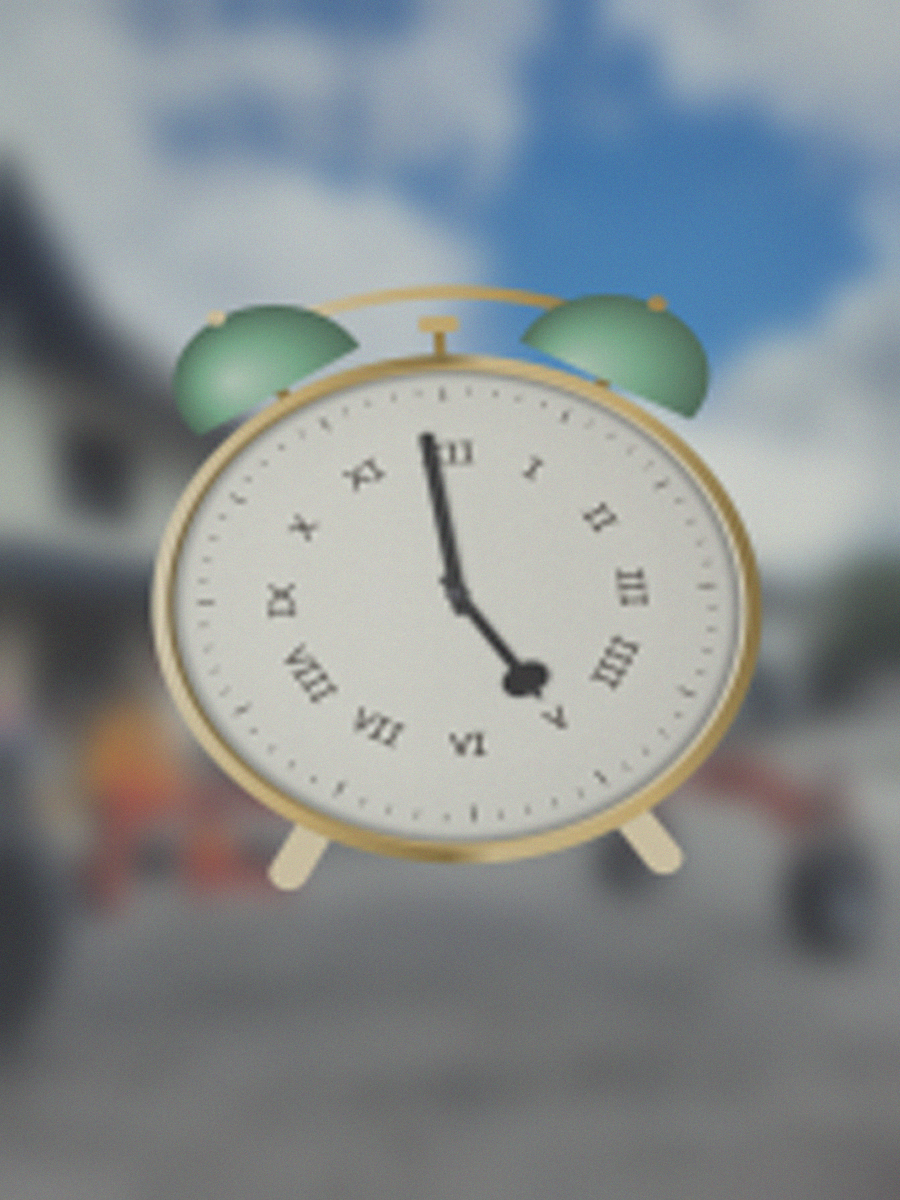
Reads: 4h59
